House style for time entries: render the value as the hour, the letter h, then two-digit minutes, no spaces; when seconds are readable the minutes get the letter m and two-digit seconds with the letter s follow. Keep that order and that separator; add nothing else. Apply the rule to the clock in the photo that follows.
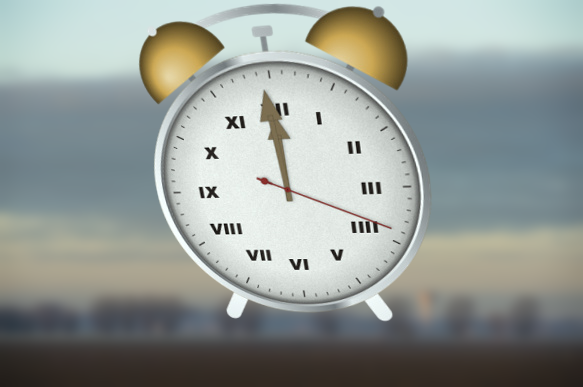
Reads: 11h59m19s
